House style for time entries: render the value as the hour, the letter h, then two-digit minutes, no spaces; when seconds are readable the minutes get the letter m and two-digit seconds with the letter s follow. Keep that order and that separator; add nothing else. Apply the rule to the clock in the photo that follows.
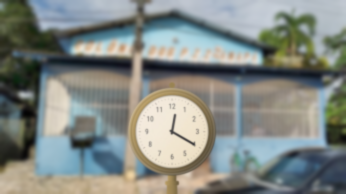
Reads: 12h20
